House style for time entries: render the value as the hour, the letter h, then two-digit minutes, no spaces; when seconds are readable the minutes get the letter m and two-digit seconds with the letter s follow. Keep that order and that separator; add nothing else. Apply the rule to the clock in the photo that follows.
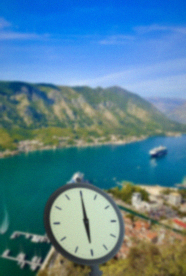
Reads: 6h00
